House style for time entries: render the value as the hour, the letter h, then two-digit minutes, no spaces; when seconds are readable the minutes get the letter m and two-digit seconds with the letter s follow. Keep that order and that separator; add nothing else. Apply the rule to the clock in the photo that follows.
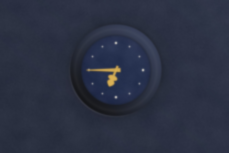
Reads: 6h45
